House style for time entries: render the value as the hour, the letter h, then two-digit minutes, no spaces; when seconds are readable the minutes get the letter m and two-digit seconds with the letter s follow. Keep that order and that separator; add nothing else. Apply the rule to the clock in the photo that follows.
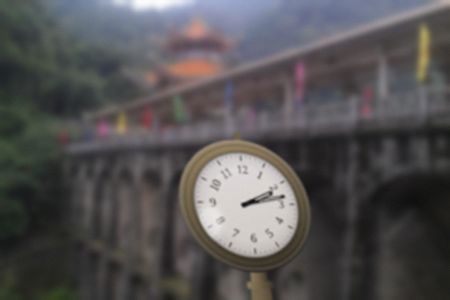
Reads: 2h13
